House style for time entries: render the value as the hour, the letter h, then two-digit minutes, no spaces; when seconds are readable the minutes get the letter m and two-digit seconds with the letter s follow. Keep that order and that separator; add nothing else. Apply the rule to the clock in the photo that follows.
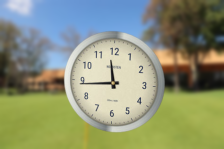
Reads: 11h44
